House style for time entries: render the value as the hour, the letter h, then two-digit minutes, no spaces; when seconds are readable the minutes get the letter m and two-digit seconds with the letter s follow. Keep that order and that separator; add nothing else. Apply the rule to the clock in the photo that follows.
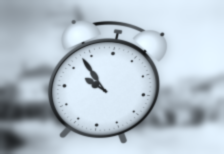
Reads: 9h53
